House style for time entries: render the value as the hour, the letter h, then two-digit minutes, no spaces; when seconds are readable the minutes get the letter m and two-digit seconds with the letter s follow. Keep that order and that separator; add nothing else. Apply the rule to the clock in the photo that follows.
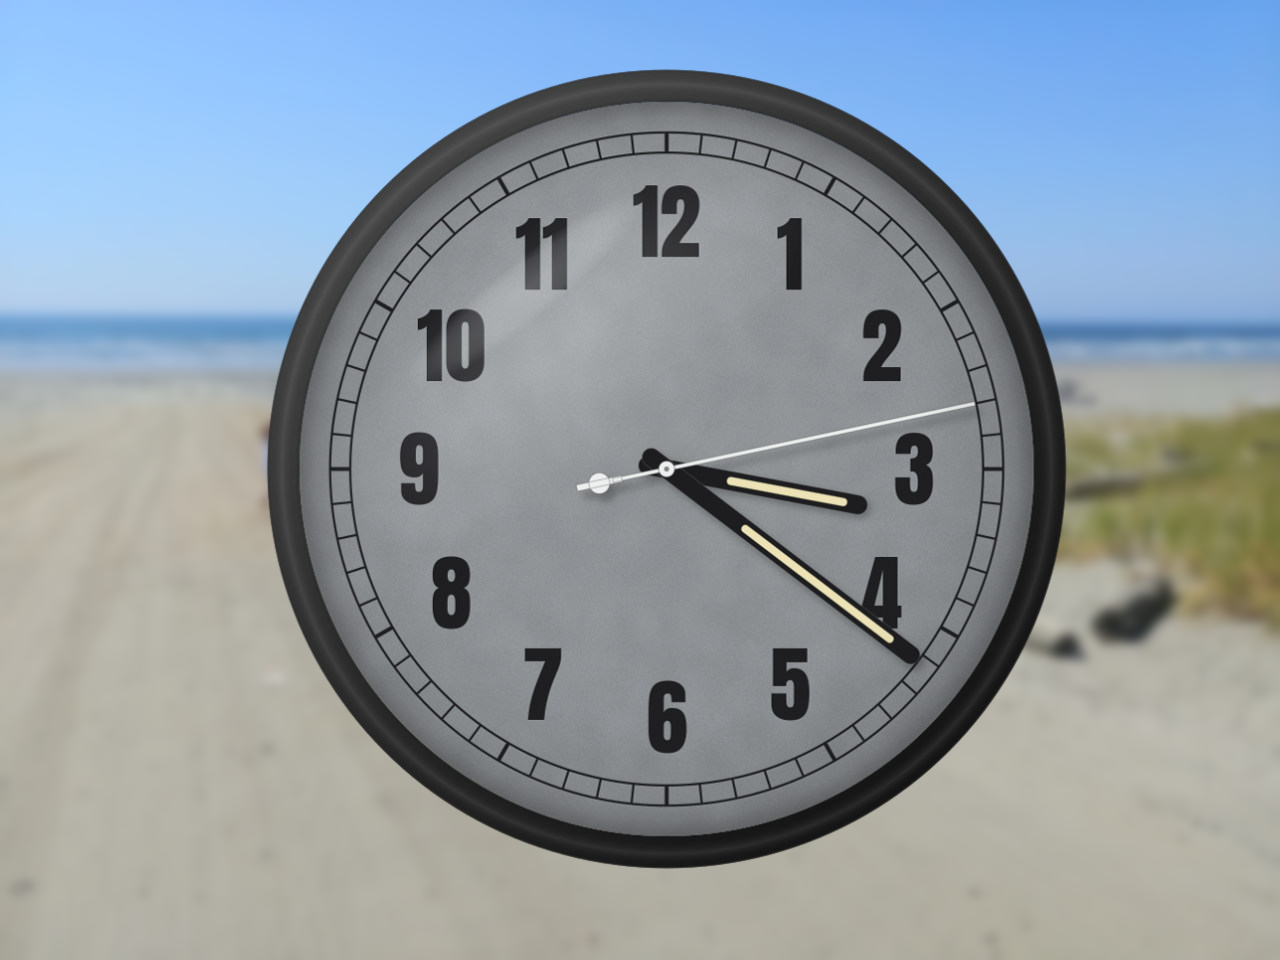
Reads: 3h21m13s
